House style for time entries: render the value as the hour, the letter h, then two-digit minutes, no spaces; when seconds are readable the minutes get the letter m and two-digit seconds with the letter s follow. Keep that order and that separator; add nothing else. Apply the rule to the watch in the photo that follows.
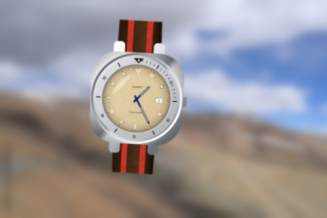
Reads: 1h25
